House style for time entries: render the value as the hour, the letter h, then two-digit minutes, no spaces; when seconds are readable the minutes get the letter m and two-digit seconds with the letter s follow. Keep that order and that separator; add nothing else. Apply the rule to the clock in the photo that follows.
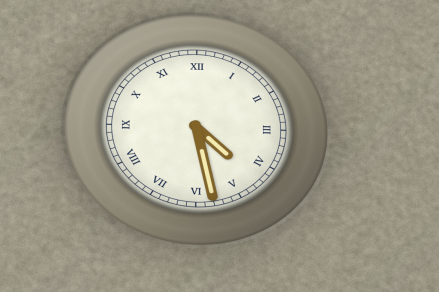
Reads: 4h28
